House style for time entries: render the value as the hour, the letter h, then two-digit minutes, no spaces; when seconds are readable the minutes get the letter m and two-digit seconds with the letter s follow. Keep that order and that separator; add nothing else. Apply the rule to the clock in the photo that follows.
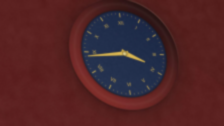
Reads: 3h44
